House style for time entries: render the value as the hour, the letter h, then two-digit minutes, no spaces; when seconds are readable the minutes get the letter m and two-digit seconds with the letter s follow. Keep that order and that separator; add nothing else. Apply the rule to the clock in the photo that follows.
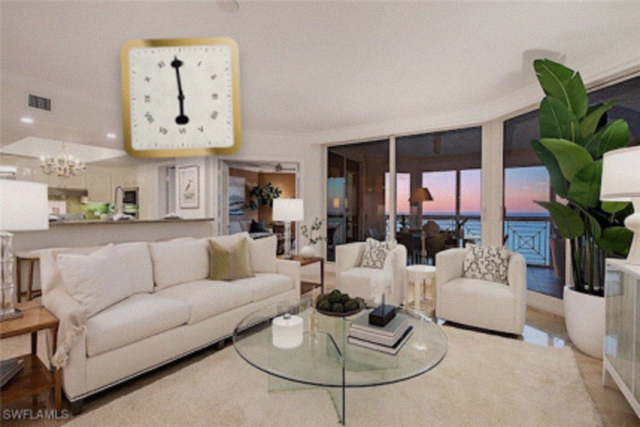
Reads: 5h59
